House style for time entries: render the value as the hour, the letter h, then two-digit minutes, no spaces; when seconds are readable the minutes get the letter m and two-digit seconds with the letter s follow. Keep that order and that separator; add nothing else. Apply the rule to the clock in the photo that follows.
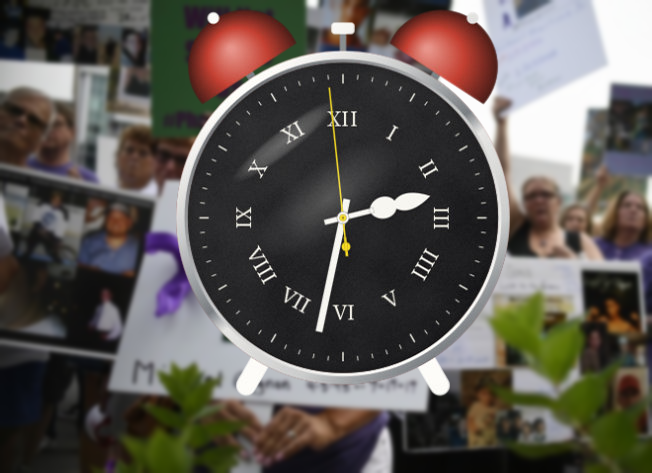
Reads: 2h31m59s
